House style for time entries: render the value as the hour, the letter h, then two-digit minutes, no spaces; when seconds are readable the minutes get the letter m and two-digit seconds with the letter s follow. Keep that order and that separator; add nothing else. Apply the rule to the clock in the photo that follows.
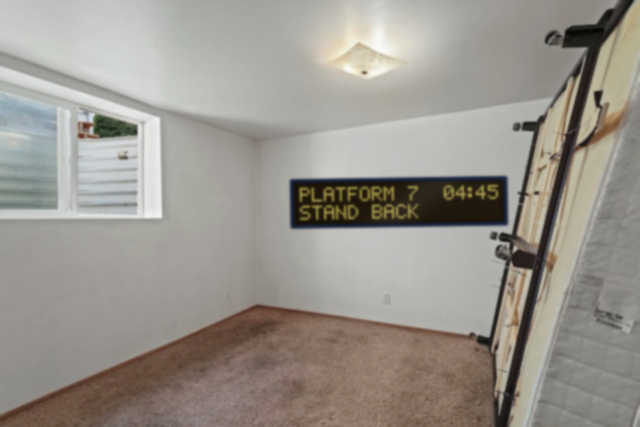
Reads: 4h45
